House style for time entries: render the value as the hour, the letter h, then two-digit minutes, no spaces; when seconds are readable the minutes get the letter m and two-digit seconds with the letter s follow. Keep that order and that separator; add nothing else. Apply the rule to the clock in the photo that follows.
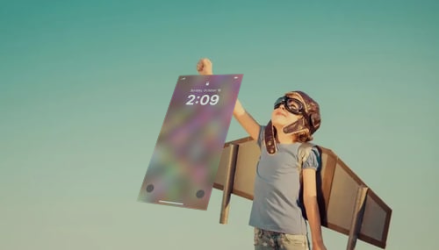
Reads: 2h09
